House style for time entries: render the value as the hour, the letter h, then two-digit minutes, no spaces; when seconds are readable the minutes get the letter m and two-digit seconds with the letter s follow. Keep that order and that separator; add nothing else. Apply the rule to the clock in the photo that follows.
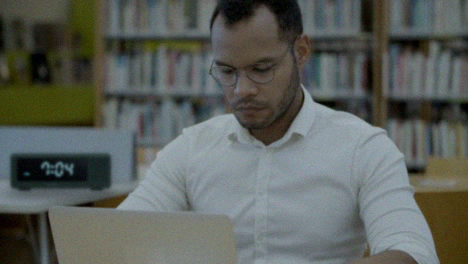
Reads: 7h04
